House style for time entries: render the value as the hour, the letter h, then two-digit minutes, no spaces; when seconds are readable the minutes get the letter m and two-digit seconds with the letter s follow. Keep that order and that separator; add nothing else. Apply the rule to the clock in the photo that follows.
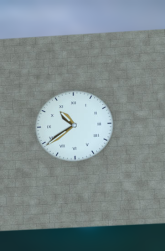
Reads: 10h39
